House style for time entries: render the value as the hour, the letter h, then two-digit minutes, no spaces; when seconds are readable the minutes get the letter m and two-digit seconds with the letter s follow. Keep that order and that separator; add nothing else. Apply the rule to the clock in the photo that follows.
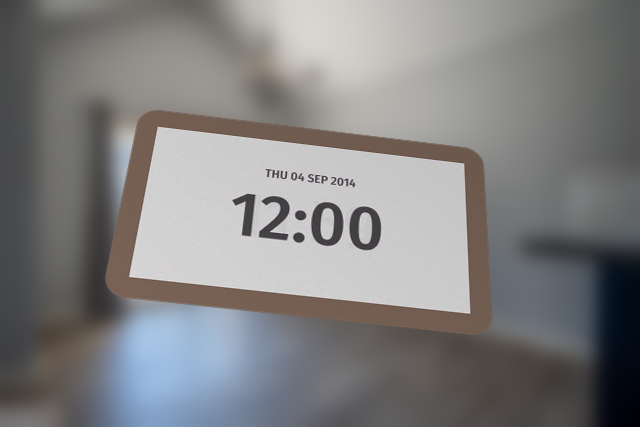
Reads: 12h00
